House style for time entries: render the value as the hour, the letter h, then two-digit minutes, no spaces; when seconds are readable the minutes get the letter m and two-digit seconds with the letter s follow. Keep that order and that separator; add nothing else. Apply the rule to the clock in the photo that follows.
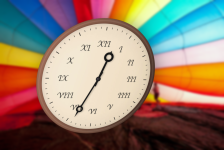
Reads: 12h34
